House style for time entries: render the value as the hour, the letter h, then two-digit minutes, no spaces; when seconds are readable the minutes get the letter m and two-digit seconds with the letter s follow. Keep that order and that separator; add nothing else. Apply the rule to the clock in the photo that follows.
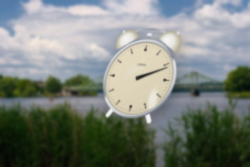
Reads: 2h11
